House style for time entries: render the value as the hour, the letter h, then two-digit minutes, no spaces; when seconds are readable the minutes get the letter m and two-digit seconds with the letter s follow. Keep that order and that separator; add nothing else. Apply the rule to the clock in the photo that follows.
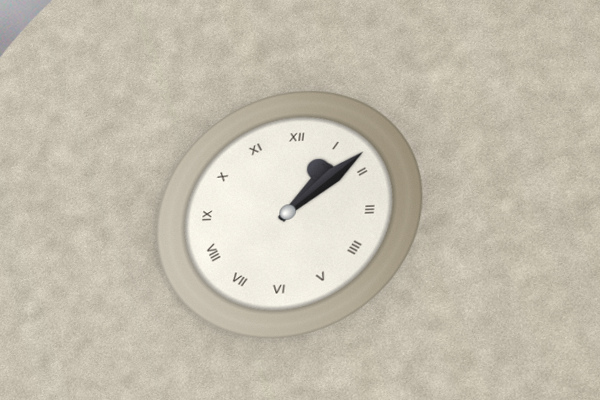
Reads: 1h08
